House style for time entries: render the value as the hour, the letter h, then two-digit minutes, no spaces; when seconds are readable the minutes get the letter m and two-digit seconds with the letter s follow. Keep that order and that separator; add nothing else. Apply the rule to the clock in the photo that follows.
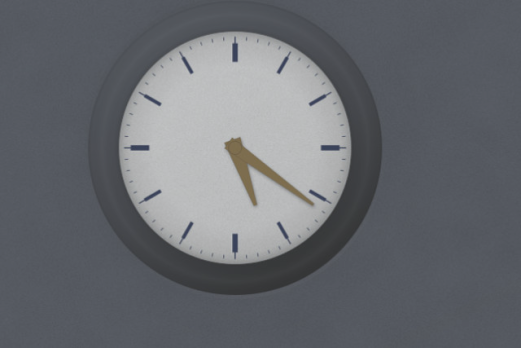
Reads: 5h21
